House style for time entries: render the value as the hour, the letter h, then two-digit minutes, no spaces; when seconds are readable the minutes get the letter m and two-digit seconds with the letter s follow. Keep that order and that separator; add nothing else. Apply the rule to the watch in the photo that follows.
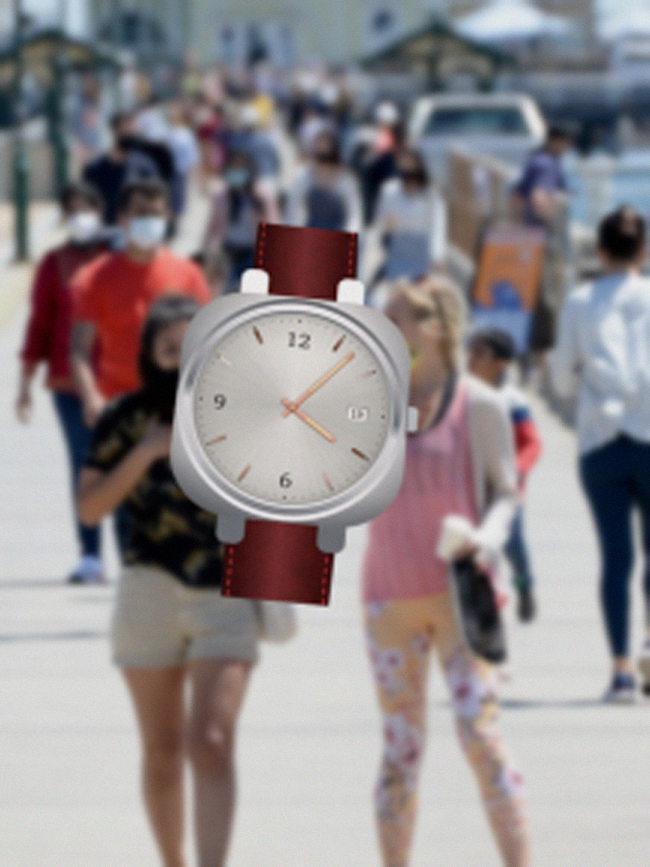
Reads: 4h07
